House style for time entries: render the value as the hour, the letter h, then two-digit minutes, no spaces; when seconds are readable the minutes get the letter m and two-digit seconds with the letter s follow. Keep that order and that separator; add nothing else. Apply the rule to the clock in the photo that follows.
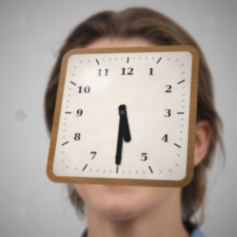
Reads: 5h30
